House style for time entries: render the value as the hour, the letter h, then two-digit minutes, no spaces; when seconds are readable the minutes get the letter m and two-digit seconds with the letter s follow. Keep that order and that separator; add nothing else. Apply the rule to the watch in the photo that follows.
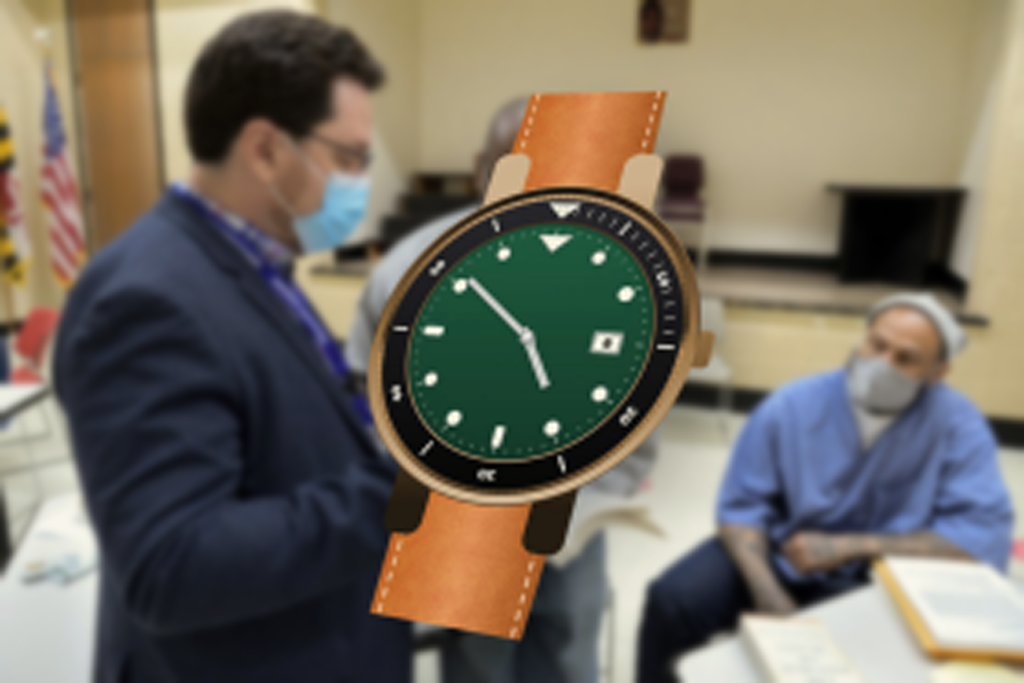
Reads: 4h51
